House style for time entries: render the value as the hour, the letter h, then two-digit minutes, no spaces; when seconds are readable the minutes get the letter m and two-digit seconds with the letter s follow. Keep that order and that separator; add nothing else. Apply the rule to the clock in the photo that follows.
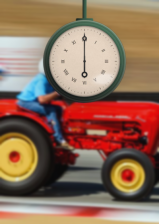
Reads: 6h00
